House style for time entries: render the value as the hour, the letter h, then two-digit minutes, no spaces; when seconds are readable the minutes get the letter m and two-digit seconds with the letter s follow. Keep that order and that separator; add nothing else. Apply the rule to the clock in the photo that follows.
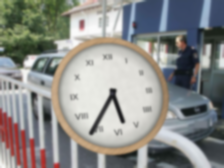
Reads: 5h36
